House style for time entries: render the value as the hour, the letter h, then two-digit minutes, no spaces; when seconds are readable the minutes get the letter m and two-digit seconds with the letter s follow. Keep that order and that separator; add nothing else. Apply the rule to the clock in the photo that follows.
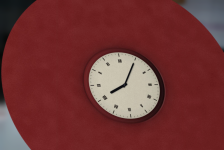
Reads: 8h05
